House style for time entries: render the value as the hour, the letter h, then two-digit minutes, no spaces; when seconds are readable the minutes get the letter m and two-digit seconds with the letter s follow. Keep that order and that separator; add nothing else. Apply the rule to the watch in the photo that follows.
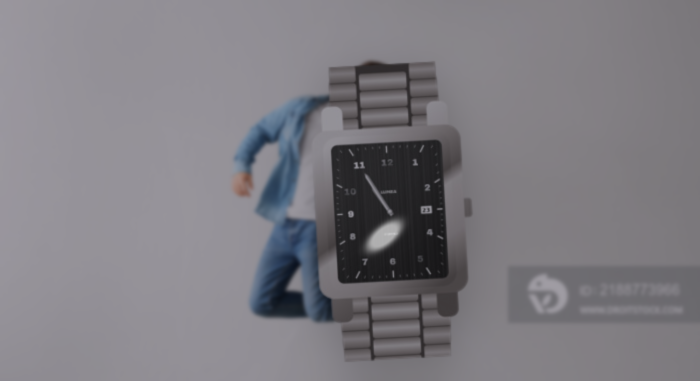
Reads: 10h55
